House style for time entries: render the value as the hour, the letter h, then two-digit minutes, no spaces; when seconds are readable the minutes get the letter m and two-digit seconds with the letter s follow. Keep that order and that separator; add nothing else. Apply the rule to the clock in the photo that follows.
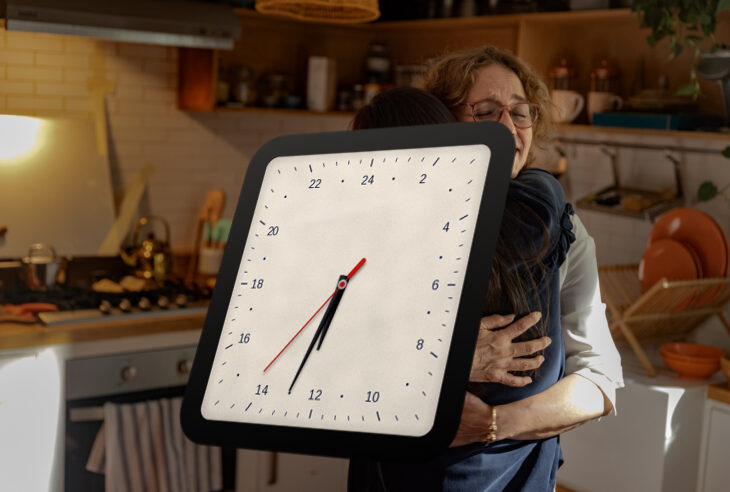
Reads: 12h32m36s
